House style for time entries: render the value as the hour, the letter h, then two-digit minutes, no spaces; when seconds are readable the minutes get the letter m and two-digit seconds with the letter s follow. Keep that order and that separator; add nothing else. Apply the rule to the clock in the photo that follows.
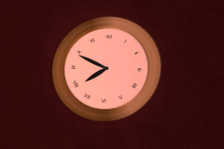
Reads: 7h49
